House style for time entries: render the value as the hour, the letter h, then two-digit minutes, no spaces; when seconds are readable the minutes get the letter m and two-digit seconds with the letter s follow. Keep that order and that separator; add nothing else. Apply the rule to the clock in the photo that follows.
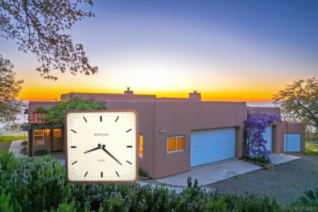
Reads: 8h22
